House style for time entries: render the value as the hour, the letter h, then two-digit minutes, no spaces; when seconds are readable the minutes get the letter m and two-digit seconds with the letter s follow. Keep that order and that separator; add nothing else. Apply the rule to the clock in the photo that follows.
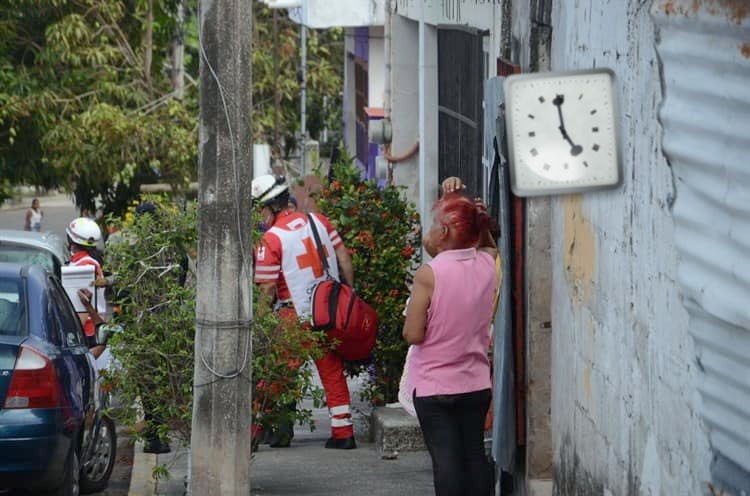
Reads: 4h59
